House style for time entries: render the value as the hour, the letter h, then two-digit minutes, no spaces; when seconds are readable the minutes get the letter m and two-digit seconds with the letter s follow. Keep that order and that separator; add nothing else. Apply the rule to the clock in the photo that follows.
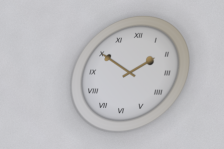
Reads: 1h50
